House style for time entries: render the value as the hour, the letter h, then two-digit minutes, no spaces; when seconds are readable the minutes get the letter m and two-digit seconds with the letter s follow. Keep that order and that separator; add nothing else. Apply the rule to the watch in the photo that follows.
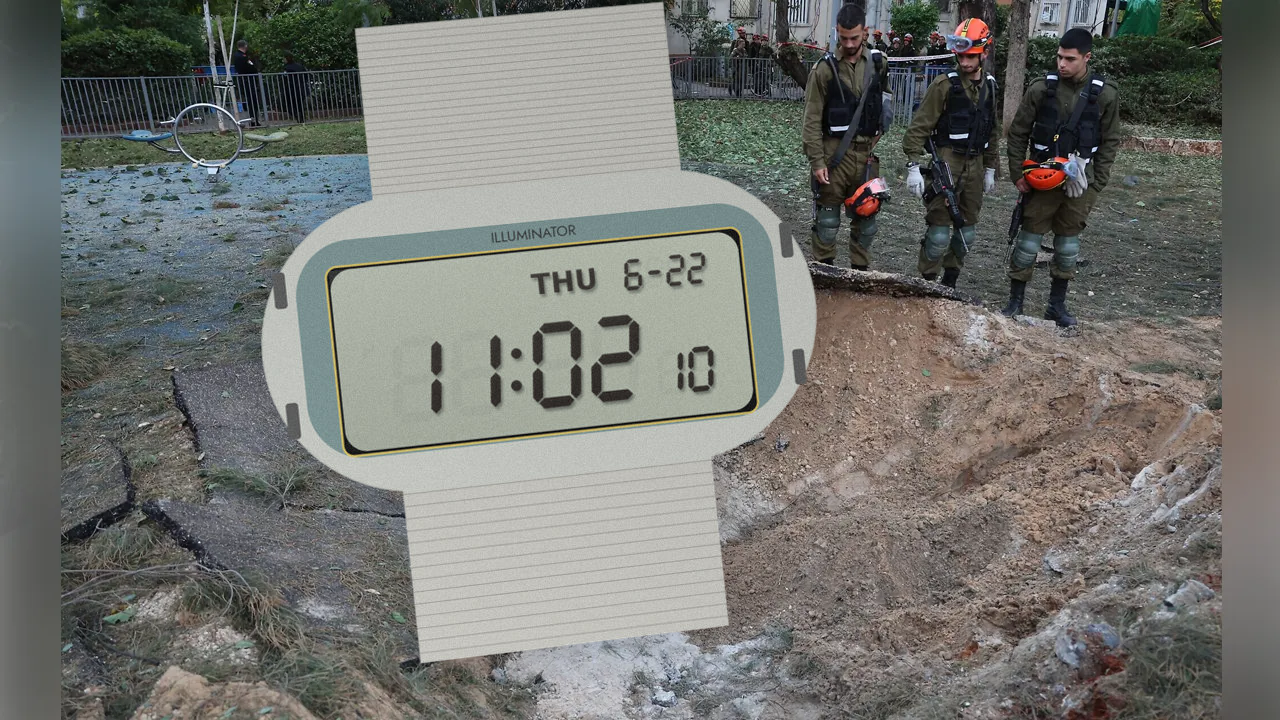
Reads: 11h02m10s
